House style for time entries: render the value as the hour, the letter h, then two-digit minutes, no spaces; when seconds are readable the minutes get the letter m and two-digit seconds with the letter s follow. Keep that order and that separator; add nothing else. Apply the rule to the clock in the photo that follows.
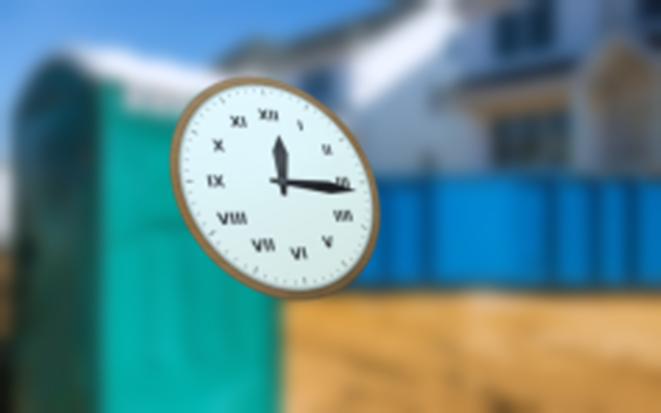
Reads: 12h16
